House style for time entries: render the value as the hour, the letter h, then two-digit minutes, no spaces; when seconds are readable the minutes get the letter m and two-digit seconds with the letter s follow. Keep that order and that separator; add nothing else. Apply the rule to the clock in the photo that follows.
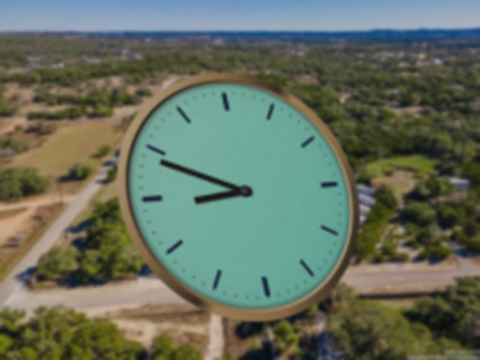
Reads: 8h49
